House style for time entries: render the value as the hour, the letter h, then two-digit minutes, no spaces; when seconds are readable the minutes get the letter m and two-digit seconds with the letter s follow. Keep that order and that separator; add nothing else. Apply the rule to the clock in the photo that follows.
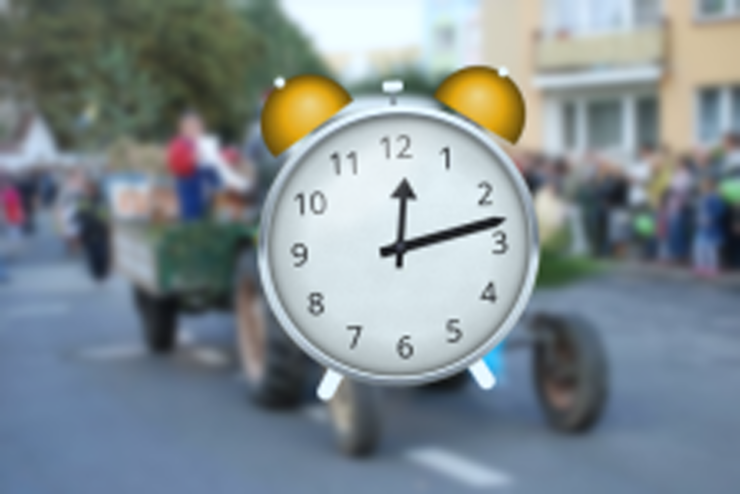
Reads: 12h13
